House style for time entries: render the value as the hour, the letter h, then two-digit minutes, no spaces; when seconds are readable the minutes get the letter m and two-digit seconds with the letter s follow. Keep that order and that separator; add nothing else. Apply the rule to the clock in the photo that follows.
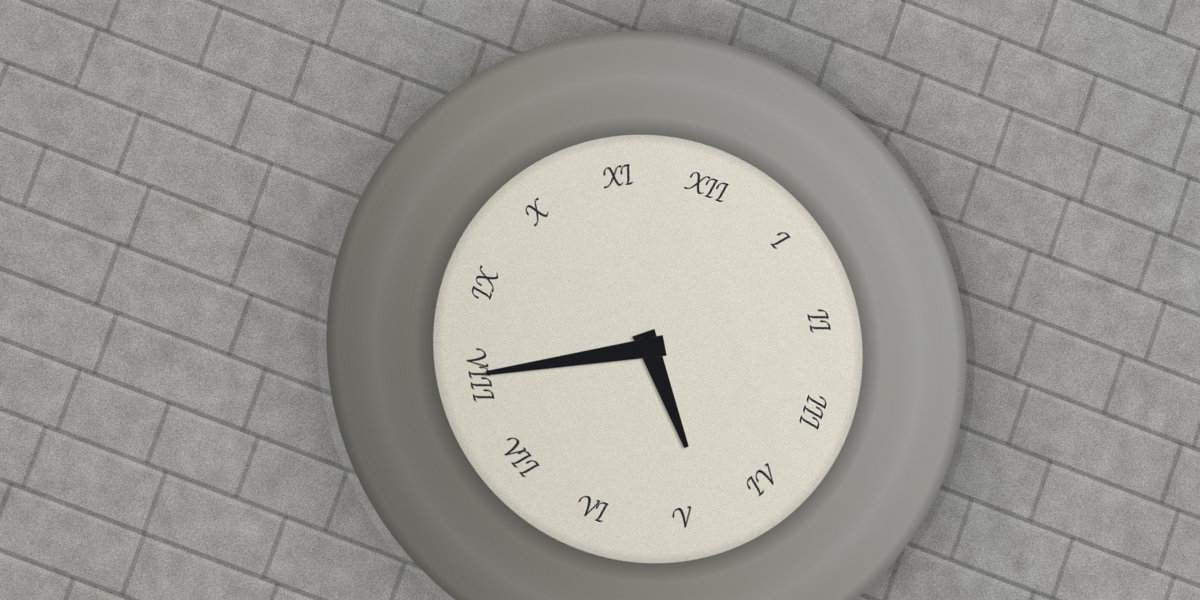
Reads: 4h40
